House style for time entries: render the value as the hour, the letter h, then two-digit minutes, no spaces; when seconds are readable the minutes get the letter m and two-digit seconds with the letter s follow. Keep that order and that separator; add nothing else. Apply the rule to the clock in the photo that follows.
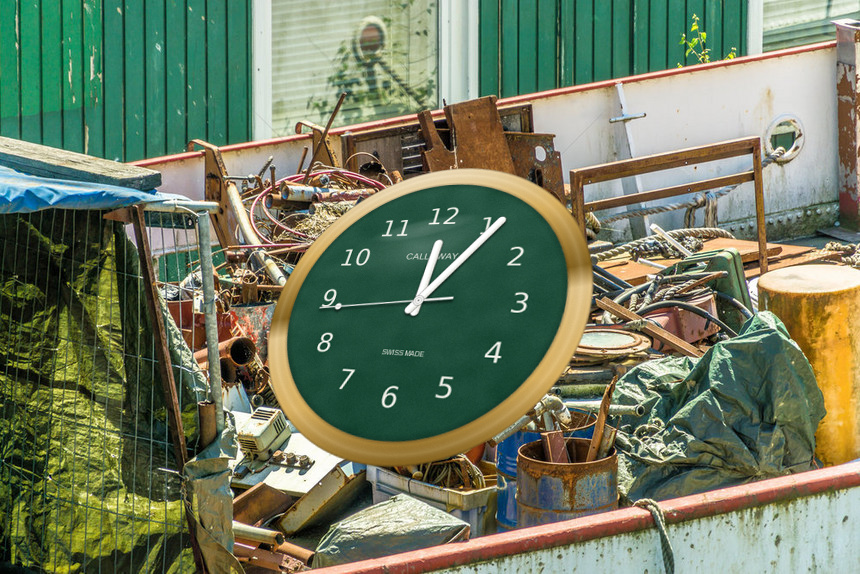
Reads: 12h05m44s
